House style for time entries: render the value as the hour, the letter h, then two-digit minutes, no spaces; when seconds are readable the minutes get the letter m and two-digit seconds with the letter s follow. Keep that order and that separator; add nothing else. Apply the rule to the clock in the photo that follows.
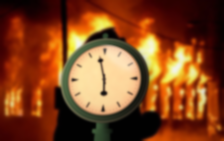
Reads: 5h58
